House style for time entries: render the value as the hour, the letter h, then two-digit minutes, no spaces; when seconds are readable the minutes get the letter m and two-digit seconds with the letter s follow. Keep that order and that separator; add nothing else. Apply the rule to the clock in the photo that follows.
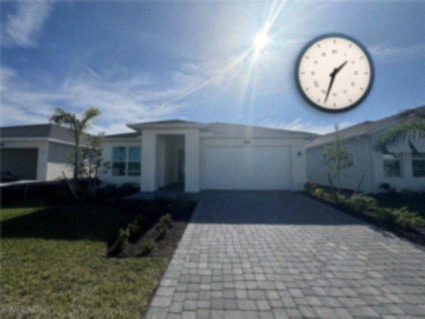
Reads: 1h33
